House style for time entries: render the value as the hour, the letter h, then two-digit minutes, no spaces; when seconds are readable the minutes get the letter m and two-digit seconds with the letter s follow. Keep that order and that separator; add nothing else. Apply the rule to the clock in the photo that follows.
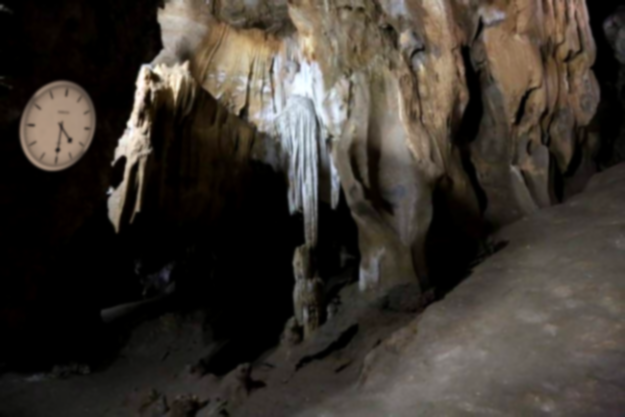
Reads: 4h30
